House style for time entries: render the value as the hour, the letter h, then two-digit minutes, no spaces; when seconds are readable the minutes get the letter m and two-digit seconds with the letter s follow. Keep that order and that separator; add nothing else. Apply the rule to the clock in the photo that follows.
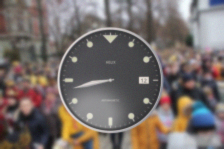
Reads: 8h43
